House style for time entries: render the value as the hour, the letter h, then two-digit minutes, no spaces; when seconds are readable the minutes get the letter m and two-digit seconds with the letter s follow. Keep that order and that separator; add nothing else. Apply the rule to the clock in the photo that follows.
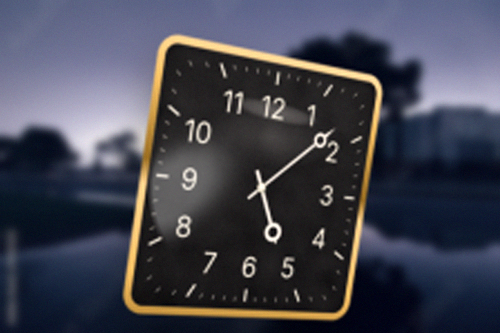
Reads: 5h08
